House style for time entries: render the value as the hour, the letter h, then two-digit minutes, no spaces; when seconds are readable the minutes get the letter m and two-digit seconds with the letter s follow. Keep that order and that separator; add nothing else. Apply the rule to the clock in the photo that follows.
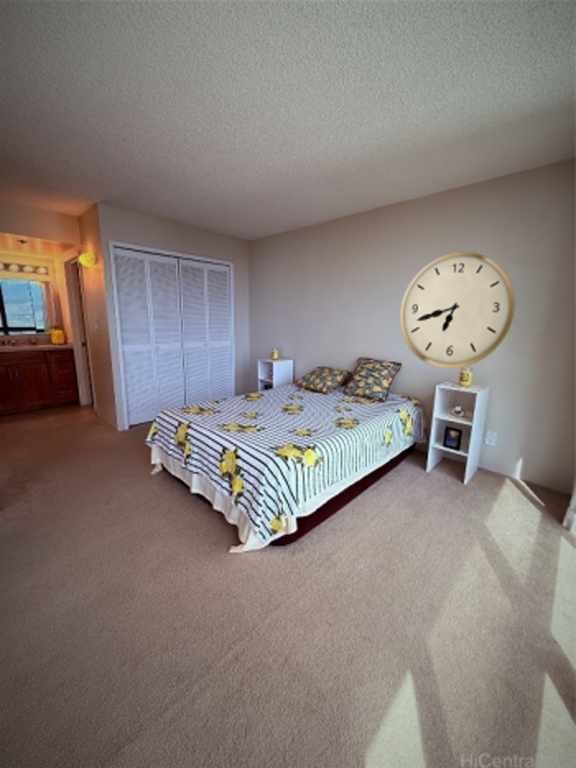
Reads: 6h42
